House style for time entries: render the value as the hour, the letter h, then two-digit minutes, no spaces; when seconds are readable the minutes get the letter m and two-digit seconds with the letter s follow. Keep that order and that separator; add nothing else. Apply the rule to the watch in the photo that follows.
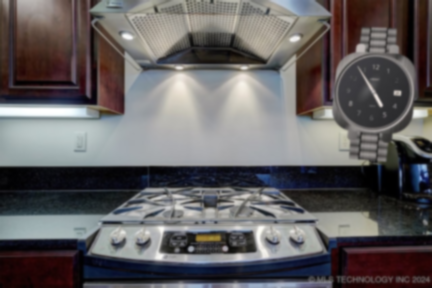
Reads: 4h54
